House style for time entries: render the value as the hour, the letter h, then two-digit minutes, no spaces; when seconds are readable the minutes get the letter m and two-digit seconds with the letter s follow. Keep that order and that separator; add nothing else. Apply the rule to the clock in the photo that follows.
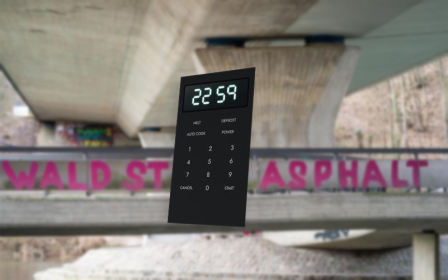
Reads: 22h59
